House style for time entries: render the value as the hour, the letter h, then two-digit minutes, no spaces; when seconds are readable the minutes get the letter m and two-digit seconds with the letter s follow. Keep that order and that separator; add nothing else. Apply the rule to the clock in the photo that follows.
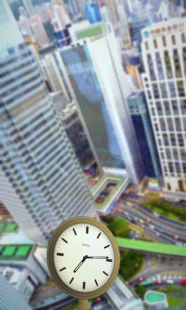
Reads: 7h14
